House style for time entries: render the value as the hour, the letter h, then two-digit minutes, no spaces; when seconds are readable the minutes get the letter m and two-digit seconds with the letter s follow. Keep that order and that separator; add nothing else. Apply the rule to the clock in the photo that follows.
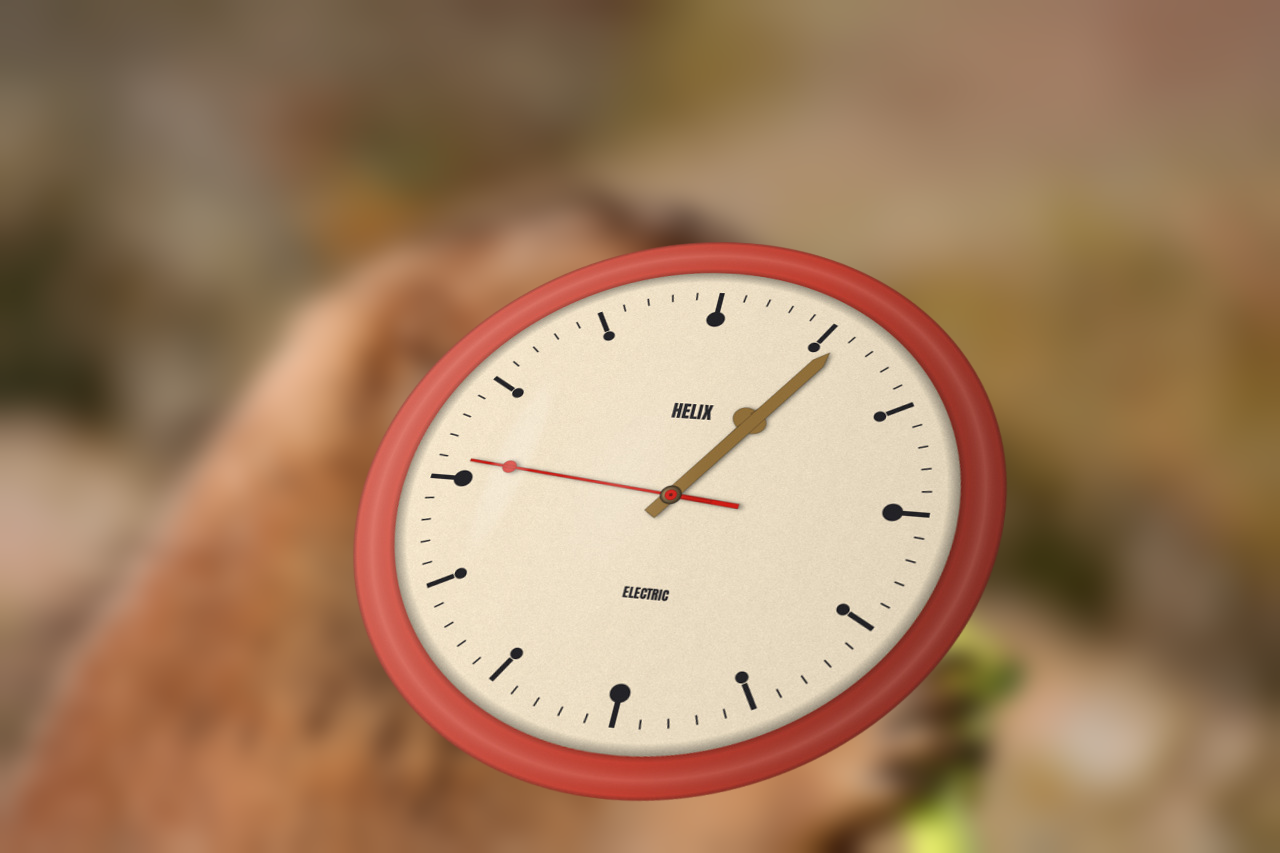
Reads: 1h05m46s
